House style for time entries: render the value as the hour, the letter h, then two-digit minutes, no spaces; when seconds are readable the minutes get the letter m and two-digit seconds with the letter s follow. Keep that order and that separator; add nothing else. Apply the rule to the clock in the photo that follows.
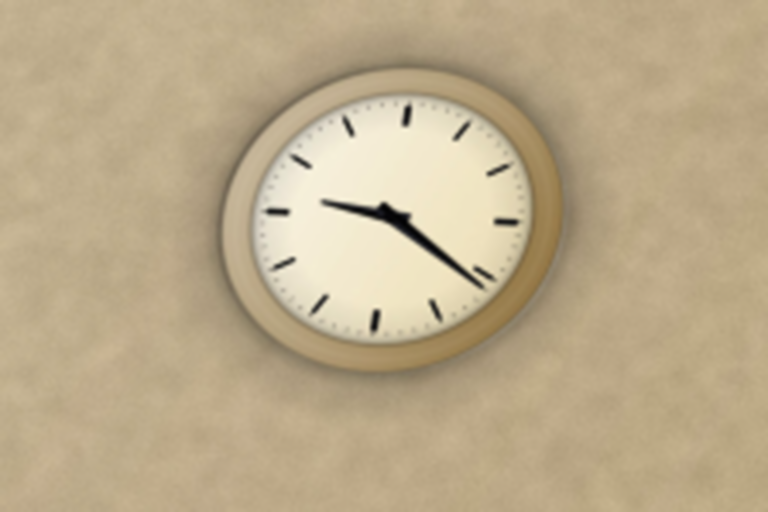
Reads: 9h21
